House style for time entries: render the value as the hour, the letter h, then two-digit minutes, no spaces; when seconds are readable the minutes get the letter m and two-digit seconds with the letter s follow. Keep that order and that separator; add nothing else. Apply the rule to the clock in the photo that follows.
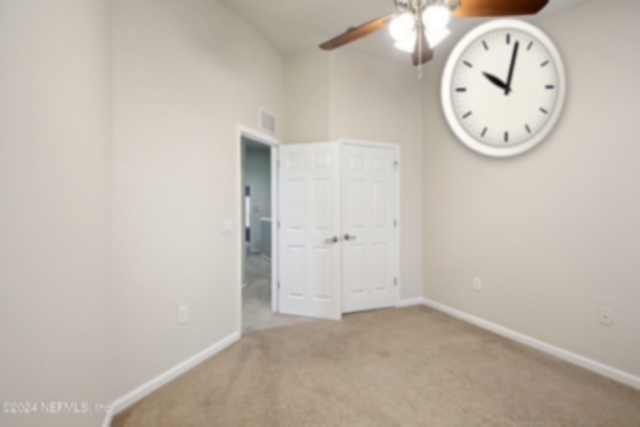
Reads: 10h02
